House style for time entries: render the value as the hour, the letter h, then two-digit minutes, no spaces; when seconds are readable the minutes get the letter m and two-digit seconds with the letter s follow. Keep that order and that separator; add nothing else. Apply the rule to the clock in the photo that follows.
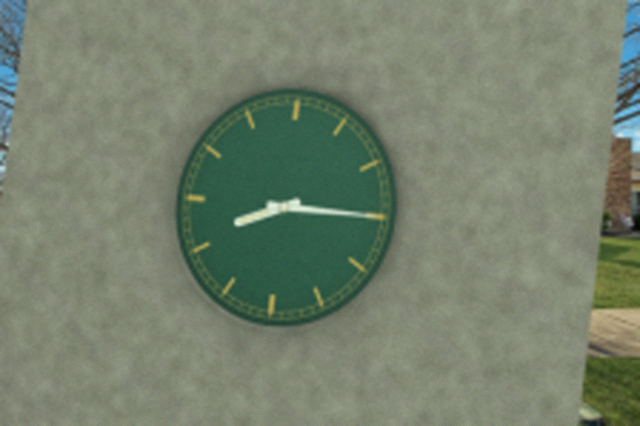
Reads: 8h15
